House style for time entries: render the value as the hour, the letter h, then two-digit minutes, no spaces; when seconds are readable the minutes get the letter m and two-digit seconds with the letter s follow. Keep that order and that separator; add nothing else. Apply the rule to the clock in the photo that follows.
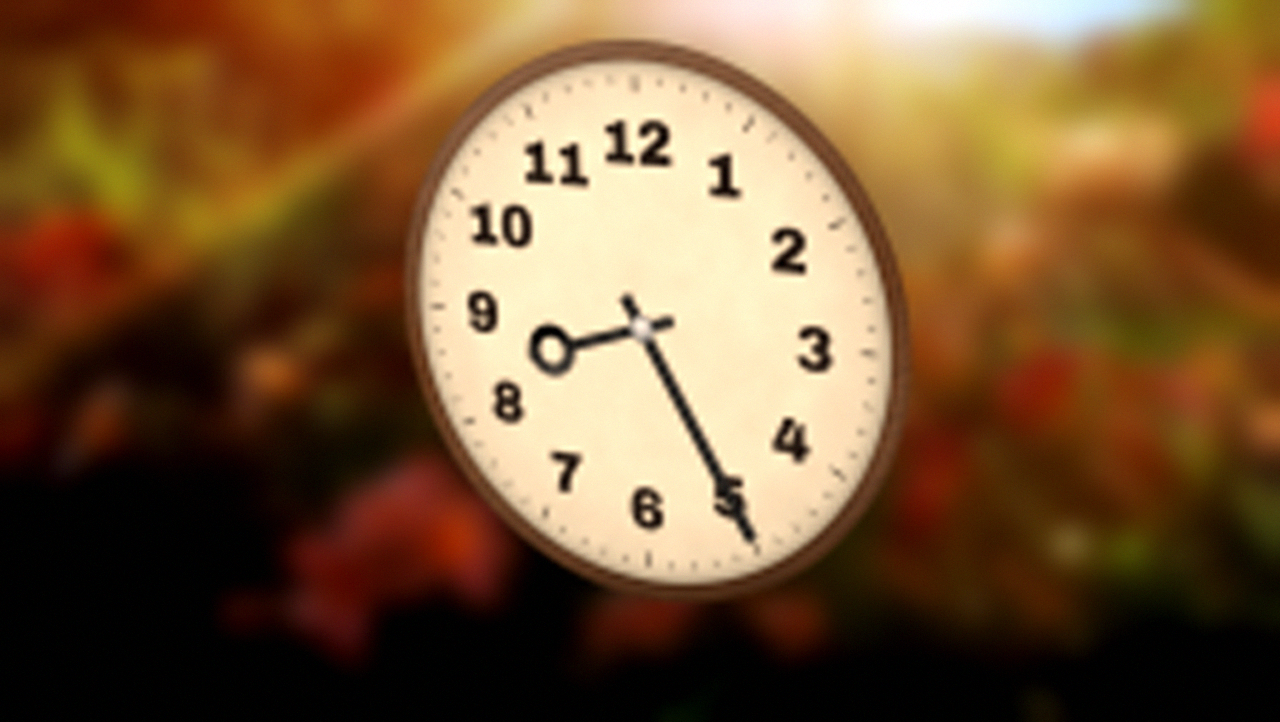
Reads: 8h25
